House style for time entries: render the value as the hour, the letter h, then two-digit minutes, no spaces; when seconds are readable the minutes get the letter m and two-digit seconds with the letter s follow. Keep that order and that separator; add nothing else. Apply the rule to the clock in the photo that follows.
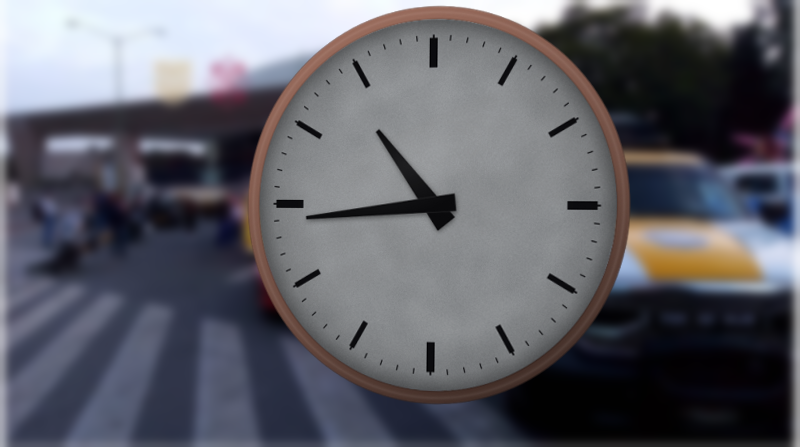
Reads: 10h44
